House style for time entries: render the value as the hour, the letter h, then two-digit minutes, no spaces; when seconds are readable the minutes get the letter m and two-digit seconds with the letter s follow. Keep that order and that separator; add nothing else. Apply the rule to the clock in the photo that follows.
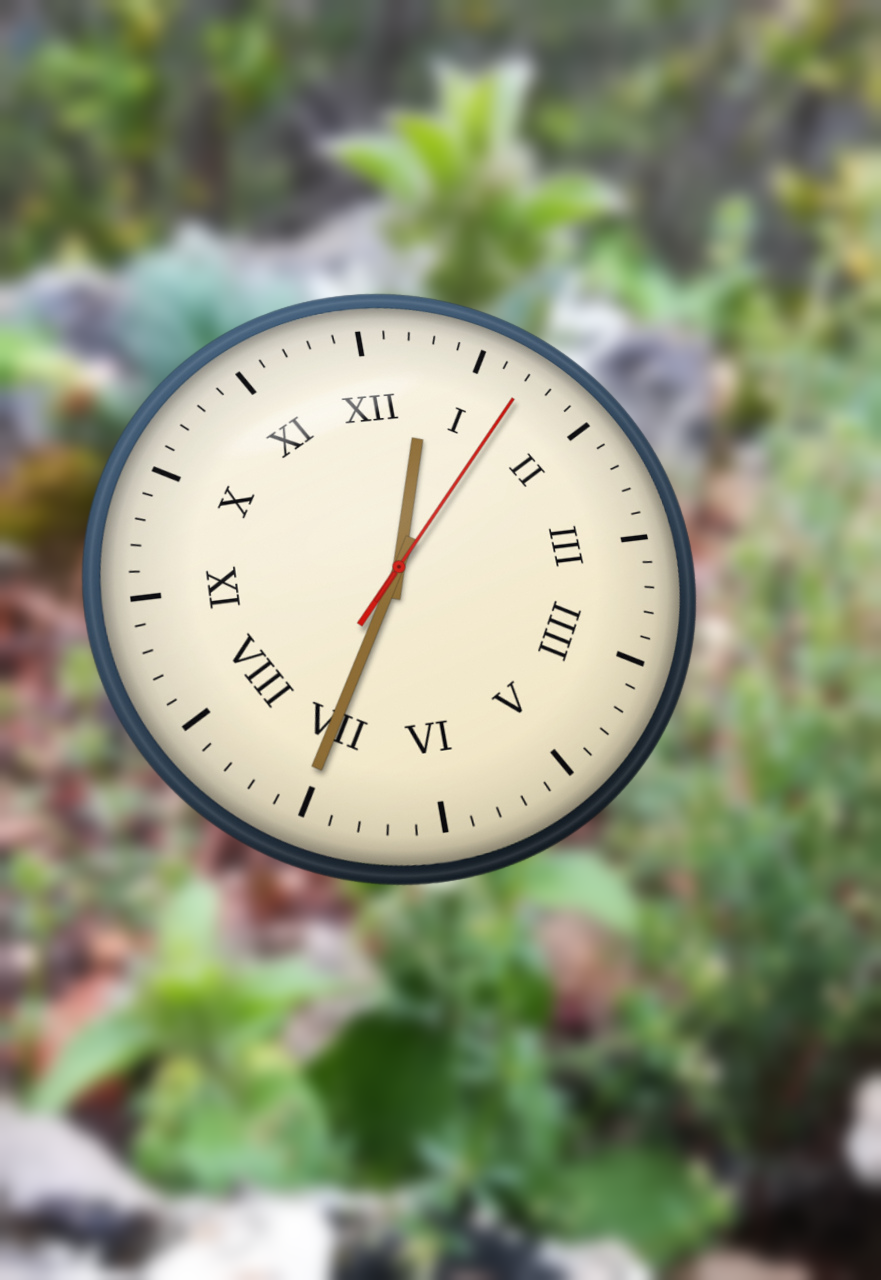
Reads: 12h35m07s
